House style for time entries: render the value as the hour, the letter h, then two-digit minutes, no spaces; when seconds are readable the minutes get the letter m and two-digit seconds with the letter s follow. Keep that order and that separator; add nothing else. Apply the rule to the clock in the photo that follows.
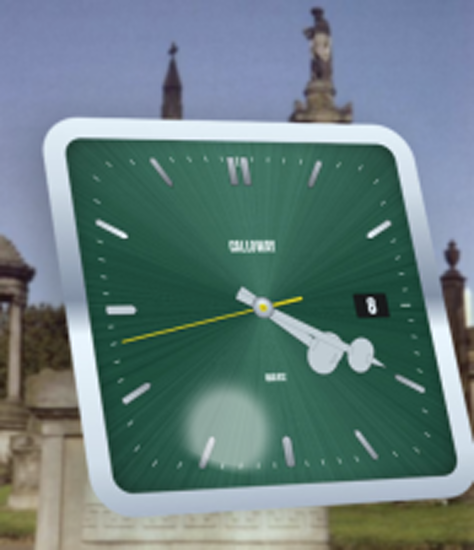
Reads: 4h19m43s
